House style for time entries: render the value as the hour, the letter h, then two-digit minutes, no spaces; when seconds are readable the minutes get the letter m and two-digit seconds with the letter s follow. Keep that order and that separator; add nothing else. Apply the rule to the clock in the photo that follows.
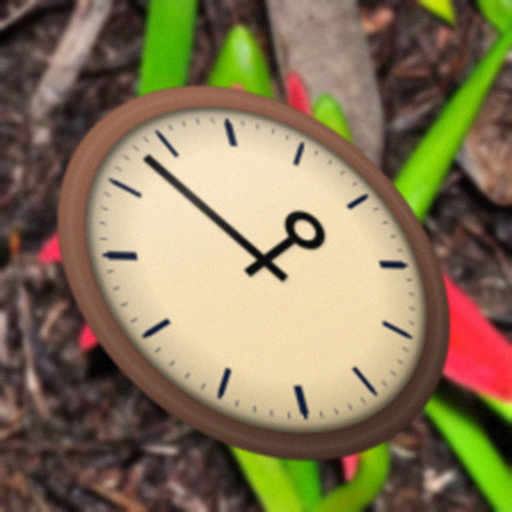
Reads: 1h53
